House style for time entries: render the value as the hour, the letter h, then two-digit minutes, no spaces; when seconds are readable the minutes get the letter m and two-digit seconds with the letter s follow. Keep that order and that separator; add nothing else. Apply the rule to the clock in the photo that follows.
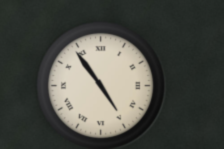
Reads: 4h54
